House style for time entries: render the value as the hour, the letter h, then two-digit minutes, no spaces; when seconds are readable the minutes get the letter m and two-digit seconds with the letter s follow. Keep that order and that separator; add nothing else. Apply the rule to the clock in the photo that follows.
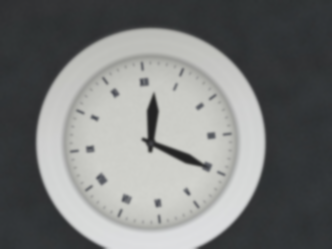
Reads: 12h20
